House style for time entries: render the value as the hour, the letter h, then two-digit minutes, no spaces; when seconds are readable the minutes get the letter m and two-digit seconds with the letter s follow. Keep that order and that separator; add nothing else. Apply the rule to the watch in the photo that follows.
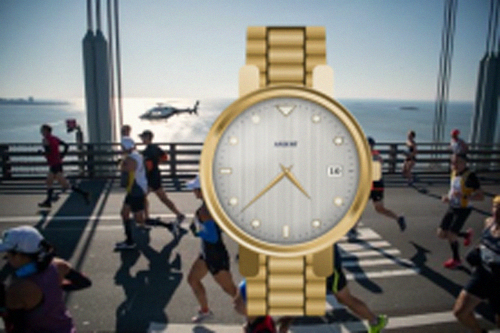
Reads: 4h38
